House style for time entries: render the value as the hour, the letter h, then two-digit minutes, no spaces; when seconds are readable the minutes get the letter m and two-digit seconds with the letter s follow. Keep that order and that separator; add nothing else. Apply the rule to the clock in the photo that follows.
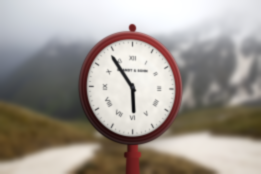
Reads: 5h54
